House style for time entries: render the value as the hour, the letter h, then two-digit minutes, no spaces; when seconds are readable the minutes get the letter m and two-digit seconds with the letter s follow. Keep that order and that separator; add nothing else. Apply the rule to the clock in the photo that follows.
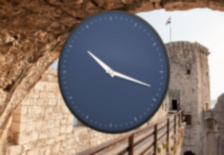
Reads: 10h18
